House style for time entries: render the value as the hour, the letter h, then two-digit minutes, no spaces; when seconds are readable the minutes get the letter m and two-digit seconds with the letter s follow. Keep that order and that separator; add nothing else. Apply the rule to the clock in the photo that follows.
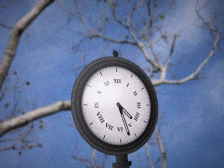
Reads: 4h27
